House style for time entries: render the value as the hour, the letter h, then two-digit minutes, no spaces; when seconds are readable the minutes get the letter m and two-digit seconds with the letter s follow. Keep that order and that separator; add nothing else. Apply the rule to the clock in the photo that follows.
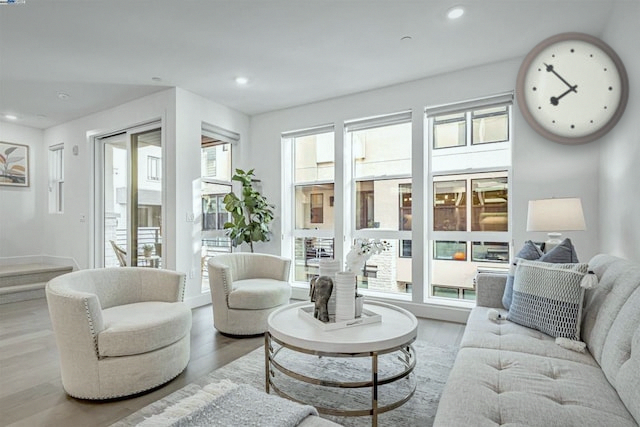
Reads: 7h52
